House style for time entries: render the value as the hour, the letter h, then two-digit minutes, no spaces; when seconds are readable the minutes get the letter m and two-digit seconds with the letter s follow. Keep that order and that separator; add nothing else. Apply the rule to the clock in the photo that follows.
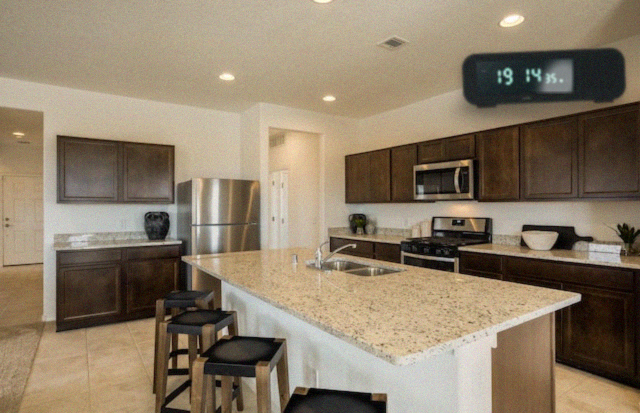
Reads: 19h14
